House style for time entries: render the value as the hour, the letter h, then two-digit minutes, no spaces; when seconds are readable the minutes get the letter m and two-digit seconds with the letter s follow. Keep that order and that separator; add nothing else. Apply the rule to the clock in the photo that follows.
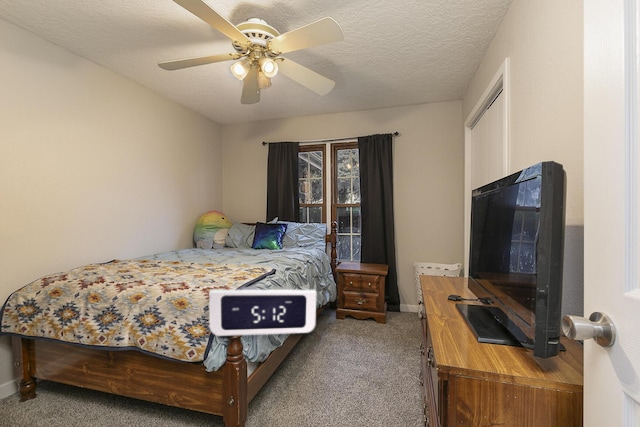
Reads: 5h12
